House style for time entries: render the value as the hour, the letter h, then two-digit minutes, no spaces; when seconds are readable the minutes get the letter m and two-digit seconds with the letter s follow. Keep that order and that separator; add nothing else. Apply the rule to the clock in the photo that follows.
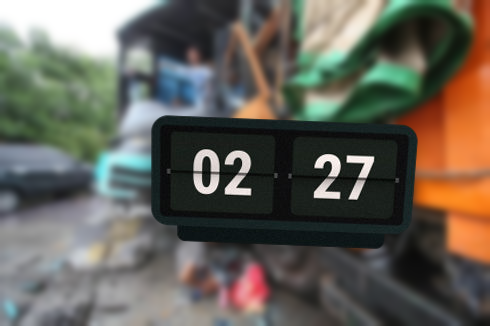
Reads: 2h27
